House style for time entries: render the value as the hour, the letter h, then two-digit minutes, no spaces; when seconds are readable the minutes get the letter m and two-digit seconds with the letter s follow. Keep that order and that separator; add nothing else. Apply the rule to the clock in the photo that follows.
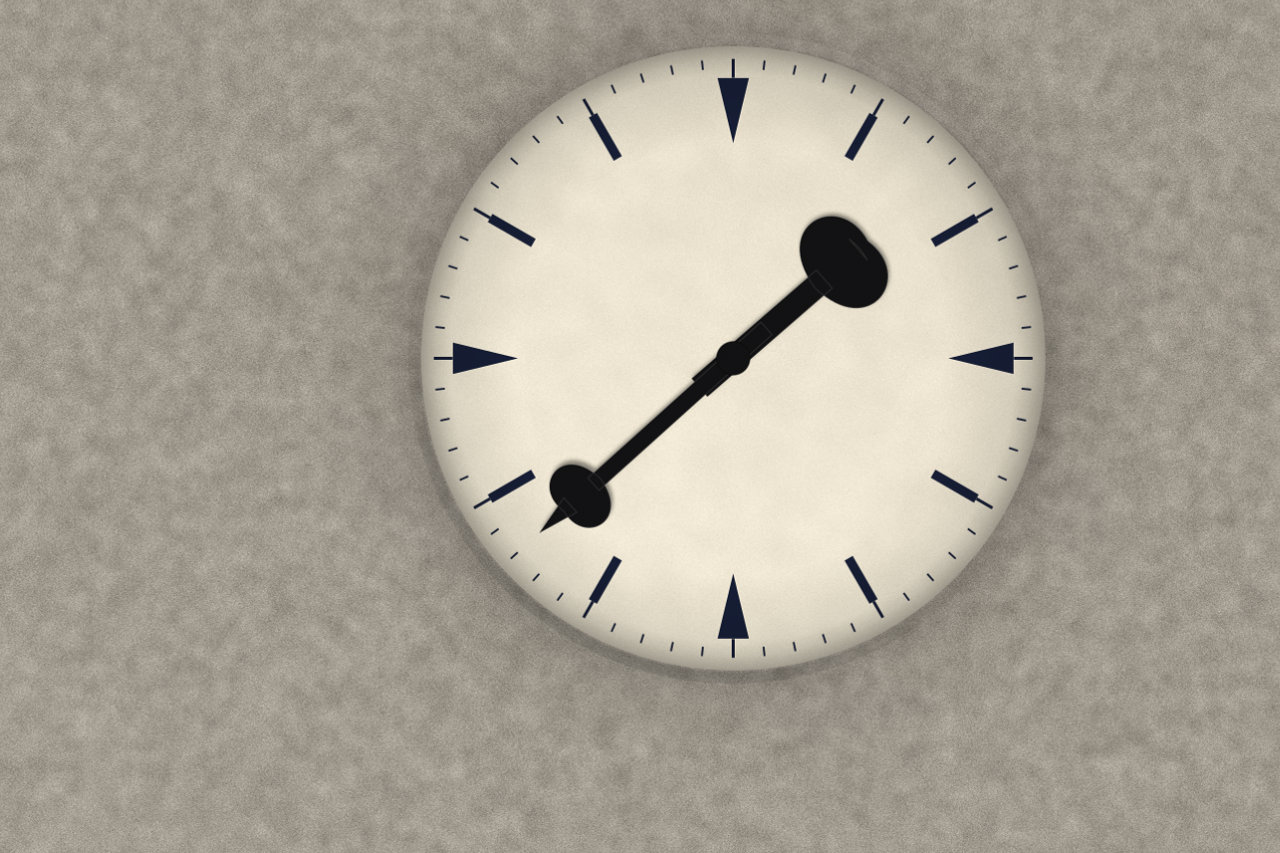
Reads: 1h38
